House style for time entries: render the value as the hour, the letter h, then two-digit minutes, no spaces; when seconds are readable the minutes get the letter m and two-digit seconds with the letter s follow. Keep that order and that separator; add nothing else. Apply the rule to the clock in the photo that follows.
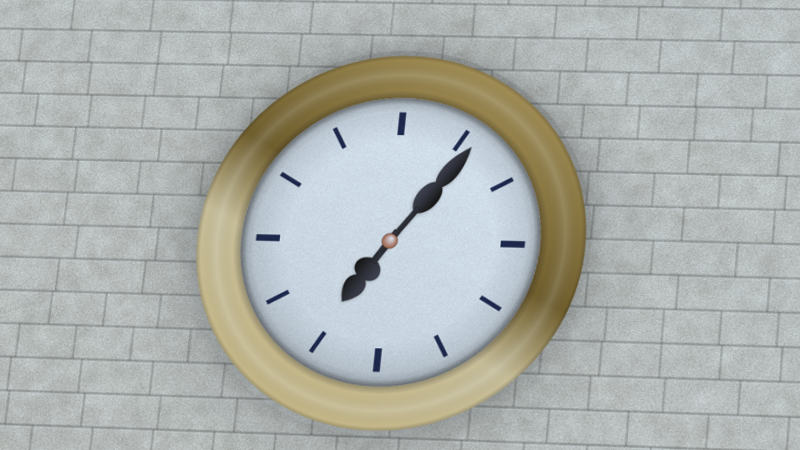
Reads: 7h06
